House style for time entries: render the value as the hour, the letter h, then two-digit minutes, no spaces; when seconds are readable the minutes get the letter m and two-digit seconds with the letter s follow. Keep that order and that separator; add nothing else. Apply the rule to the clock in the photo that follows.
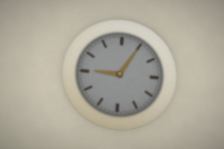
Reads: 9h05
